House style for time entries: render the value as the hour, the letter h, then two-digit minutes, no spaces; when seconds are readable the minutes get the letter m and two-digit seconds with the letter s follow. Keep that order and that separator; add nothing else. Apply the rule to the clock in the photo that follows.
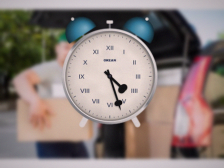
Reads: 4h27
